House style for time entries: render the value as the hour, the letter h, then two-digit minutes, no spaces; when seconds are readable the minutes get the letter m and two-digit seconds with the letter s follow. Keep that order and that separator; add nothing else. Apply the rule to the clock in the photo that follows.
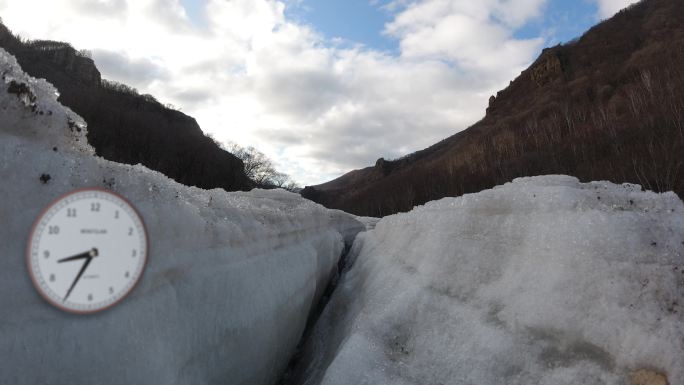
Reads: 8h35
